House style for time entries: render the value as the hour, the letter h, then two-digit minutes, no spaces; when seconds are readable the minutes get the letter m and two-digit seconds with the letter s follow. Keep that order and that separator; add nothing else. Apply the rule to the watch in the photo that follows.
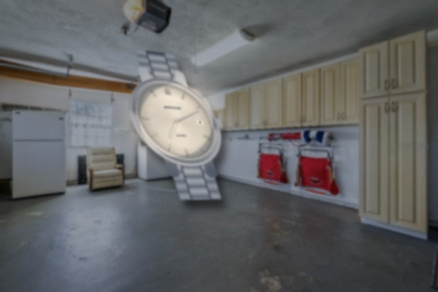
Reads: 7h11
